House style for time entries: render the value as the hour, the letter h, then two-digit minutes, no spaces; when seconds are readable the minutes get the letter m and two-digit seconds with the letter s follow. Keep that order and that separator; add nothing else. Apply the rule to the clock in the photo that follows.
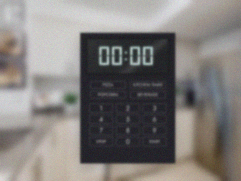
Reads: 0h00
